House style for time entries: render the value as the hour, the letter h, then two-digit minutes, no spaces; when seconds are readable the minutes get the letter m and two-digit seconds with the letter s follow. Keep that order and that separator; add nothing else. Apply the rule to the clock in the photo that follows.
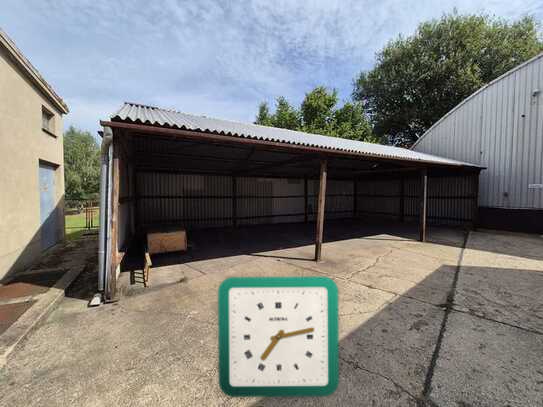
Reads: 7h13
